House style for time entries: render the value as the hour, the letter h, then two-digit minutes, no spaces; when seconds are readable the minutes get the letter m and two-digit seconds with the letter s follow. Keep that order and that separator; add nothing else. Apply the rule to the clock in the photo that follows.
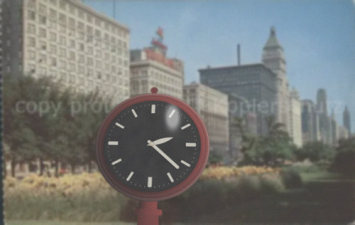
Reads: 2h22
